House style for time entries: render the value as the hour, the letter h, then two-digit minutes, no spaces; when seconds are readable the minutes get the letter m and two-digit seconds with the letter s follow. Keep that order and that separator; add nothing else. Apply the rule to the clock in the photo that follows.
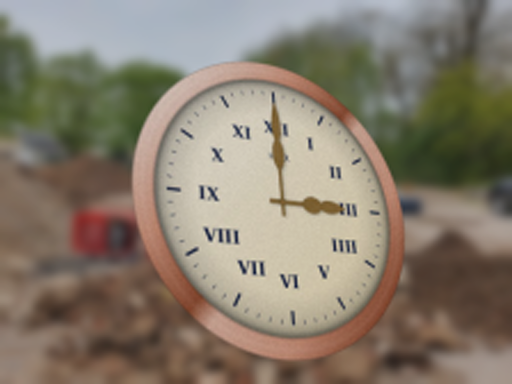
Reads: 3h00
